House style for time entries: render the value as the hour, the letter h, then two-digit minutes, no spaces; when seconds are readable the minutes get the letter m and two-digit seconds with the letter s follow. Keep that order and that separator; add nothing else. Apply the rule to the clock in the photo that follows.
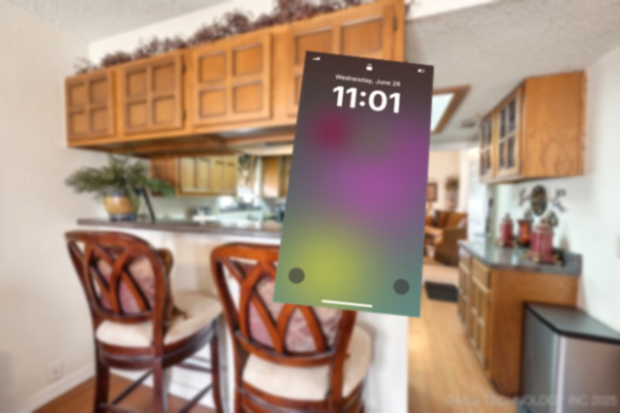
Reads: 11h01
